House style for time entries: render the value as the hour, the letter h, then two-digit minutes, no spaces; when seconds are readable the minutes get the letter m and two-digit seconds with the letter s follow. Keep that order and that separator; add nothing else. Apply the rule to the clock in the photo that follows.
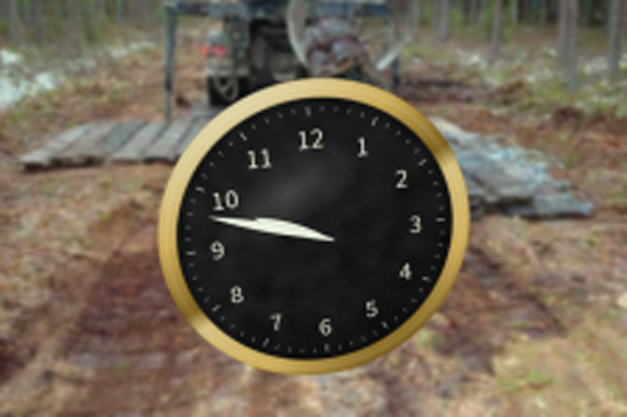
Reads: 9h48
